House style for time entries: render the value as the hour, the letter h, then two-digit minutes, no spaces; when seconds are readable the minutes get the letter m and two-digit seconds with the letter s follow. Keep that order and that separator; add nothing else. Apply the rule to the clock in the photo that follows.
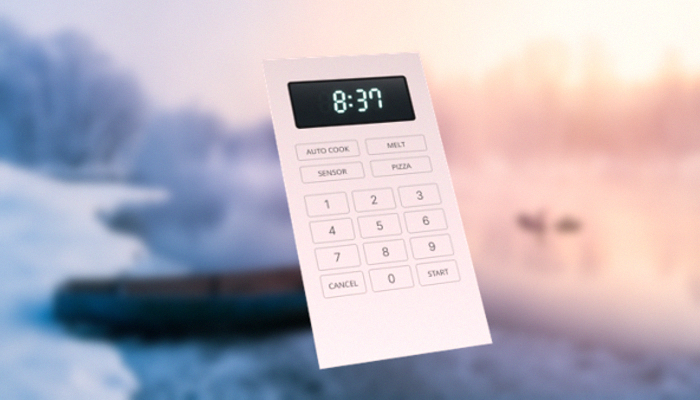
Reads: 8h37
